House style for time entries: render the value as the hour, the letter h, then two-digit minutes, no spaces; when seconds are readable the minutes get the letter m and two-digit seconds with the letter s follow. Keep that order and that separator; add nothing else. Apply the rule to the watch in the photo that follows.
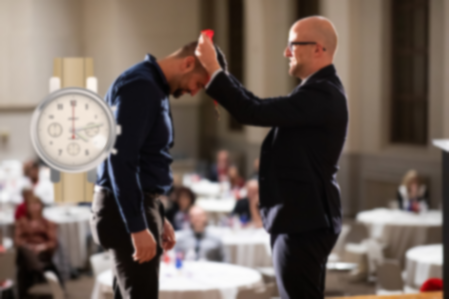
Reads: 4h13
